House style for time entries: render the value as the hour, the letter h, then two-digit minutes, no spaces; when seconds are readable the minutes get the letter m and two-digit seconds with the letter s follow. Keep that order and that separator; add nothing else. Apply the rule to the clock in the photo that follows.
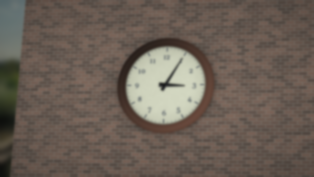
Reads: 3h05
